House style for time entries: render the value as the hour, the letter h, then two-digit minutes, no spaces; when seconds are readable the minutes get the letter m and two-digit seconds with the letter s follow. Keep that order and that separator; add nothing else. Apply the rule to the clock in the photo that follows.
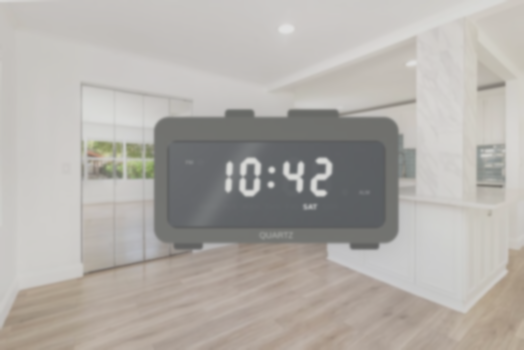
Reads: 10h42
